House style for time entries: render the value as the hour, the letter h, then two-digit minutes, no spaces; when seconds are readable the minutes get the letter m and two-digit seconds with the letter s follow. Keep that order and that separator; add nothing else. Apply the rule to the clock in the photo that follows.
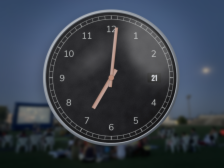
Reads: 7h01
